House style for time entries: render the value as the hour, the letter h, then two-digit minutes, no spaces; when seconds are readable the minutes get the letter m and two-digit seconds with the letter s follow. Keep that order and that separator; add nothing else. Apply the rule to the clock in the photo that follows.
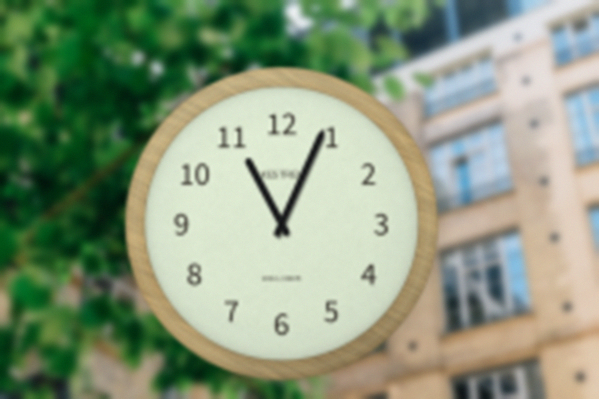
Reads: 11h04
